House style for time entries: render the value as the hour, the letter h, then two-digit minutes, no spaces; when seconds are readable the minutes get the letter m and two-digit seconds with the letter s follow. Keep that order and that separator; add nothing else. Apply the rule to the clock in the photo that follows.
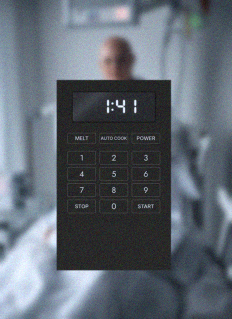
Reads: 1h41
